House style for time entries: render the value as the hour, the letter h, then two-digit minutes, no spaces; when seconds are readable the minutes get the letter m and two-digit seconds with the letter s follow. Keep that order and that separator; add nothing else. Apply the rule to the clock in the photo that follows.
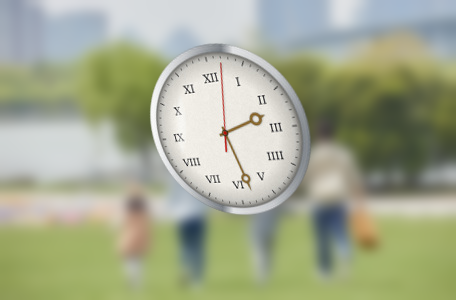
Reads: 2h28m02s
